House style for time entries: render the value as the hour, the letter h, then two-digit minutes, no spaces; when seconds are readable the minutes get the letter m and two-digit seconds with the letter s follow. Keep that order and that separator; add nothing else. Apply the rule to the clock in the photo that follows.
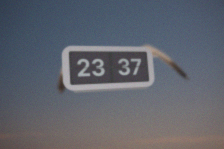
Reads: 23h37
